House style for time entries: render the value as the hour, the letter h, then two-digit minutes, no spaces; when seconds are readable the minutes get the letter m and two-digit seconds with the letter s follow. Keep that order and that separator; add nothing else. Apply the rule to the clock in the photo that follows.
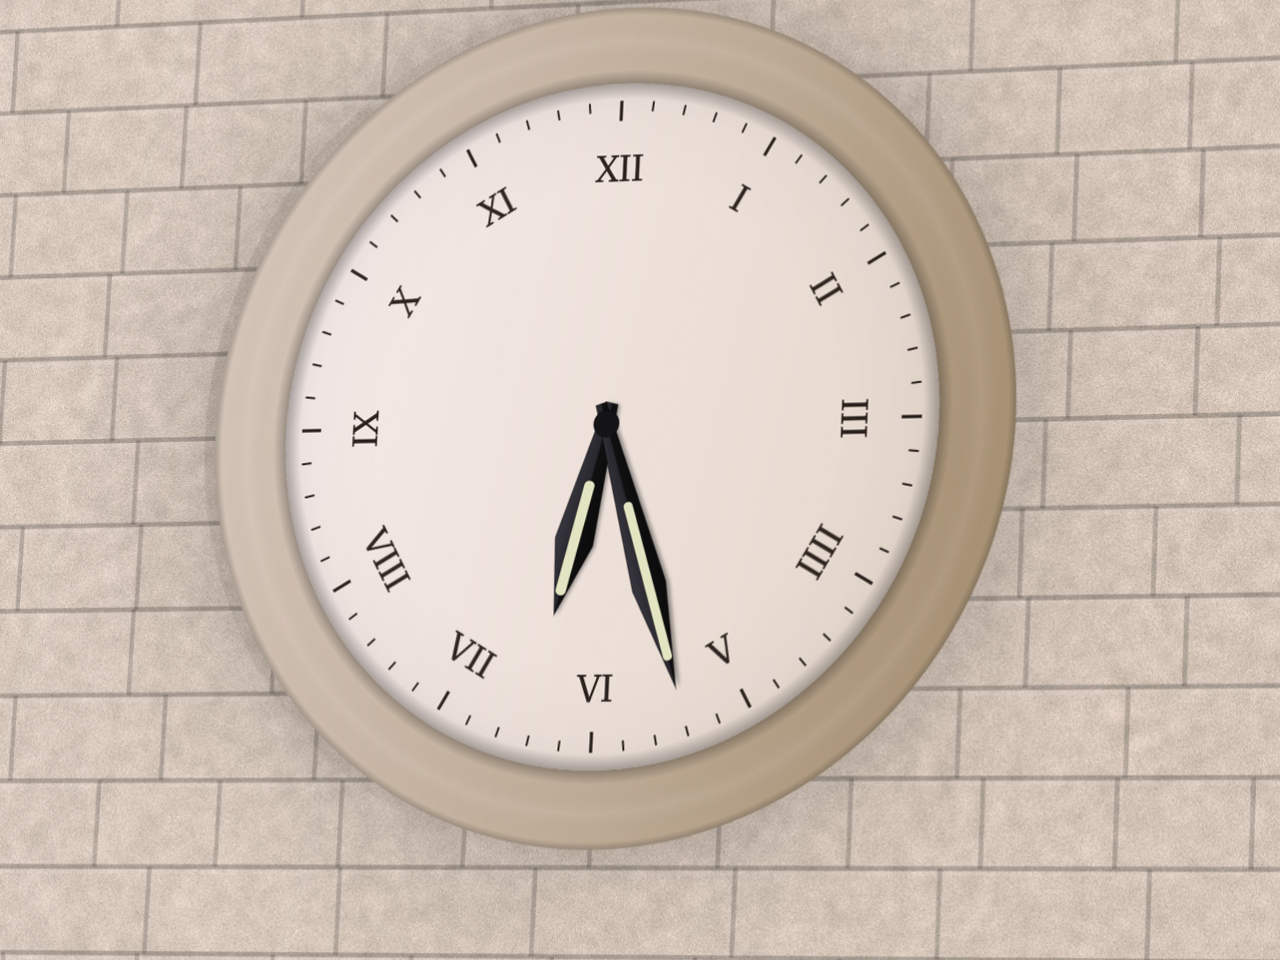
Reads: 6h27
